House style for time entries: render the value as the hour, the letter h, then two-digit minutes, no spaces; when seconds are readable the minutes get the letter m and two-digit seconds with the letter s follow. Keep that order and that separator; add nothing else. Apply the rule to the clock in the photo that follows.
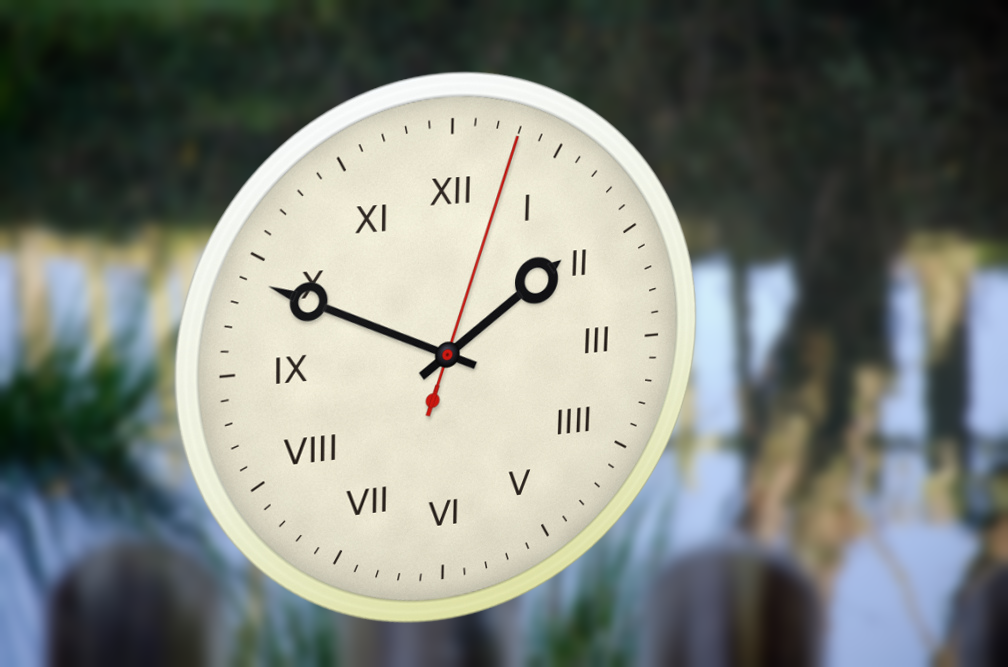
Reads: 1h49m03s
